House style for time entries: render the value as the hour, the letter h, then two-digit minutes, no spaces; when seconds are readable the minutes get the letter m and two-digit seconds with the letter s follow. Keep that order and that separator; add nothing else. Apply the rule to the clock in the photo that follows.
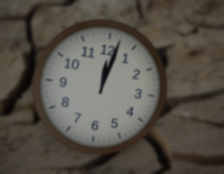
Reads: 12h02
